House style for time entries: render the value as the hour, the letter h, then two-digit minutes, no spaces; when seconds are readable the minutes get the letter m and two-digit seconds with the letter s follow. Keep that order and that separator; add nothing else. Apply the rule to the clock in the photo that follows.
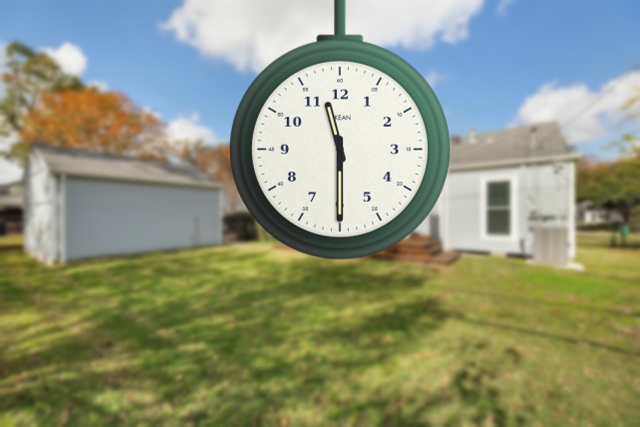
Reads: 11h30
